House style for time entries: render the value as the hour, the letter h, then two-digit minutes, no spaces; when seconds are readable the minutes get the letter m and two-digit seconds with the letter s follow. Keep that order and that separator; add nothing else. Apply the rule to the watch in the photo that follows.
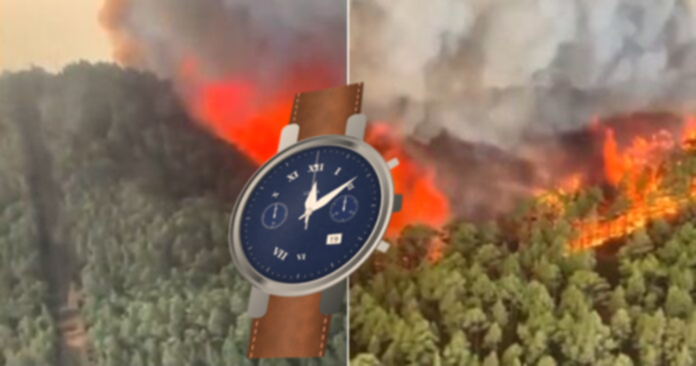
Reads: 12h09
